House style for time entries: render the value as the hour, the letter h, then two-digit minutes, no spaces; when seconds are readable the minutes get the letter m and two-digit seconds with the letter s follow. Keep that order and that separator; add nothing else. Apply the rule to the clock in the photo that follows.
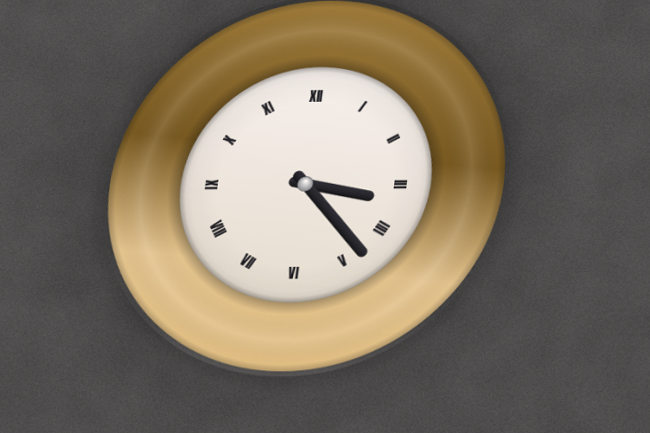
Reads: 3h23
